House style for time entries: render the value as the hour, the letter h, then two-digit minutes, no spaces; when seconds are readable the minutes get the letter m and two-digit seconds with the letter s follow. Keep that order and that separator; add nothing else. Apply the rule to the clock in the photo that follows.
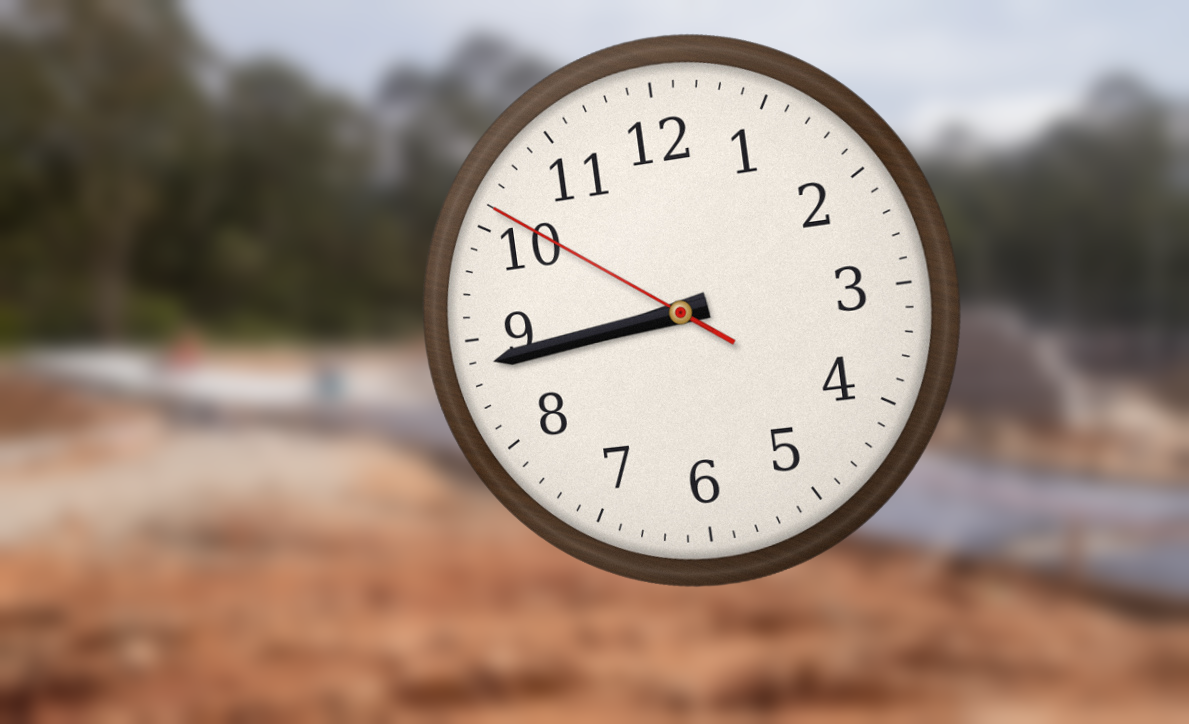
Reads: 8h43m51s
